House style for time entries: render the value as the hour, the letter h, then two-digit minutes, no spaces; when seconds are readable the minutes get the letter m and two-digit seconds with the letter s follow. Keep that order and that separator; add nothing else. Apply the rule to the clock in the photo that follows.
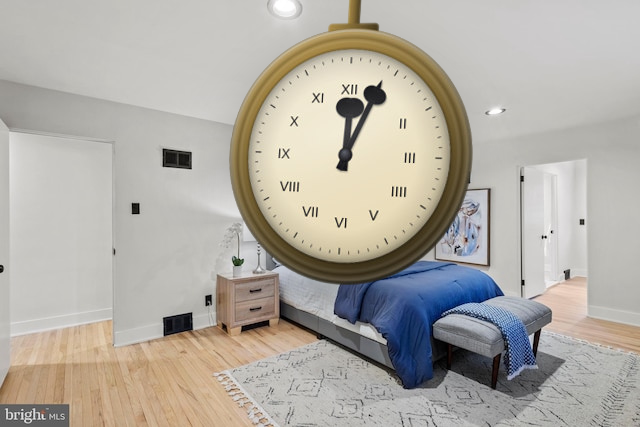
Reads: 12h04
